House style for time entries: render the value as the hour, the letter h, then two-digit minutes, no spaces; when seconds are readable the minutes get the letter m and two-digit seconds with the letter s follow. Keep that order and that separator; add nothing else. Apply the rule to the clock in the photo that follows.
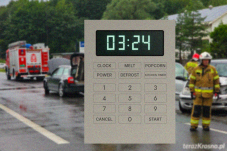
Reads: 3h24
